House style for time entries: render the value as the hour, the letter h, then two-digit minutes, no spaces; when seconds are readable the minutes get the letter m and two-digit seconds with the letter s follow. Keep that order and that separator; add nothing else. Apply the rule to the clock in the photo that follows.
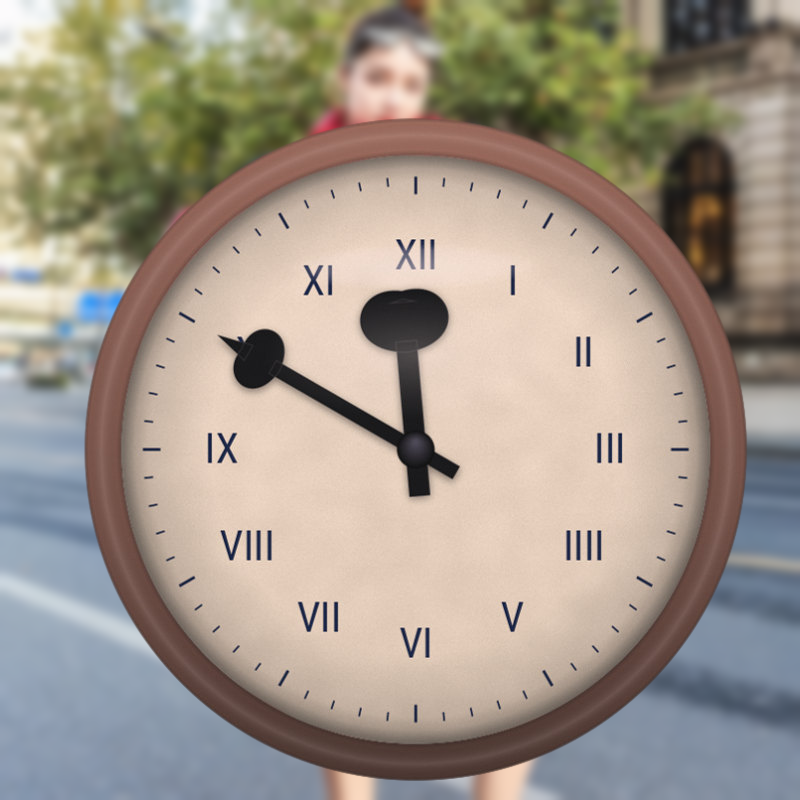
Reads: 11h50
